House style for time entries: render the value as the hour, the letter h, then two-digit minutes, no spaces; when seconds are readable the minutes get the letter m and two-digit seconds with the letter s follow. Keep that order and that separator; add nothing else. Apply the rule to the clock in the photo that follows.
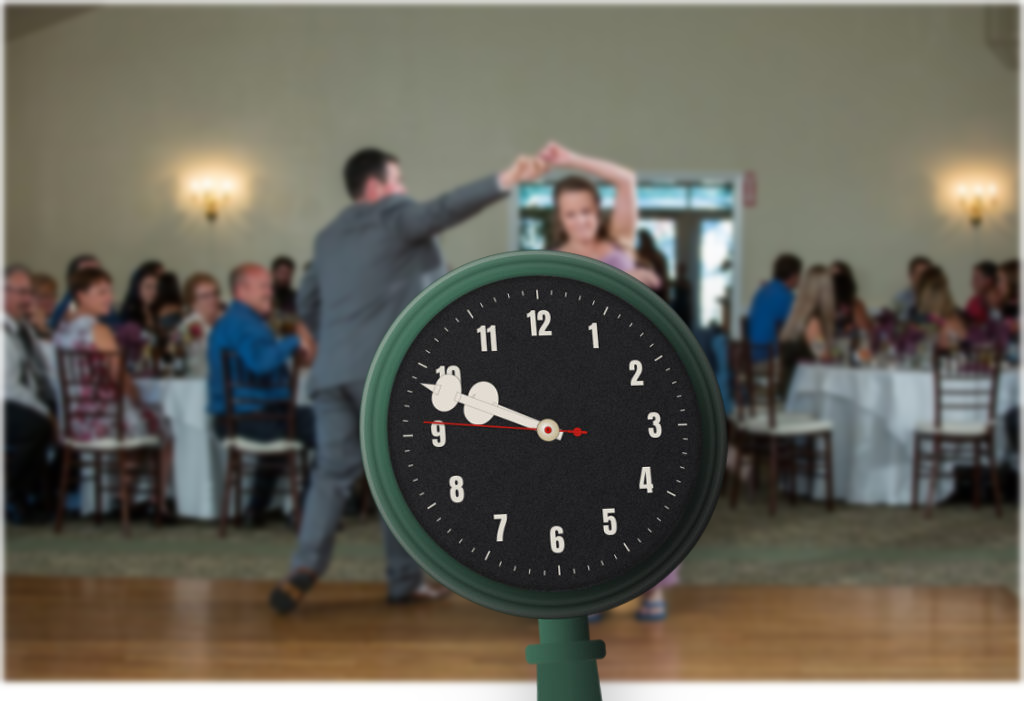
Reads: 9h48m46s
